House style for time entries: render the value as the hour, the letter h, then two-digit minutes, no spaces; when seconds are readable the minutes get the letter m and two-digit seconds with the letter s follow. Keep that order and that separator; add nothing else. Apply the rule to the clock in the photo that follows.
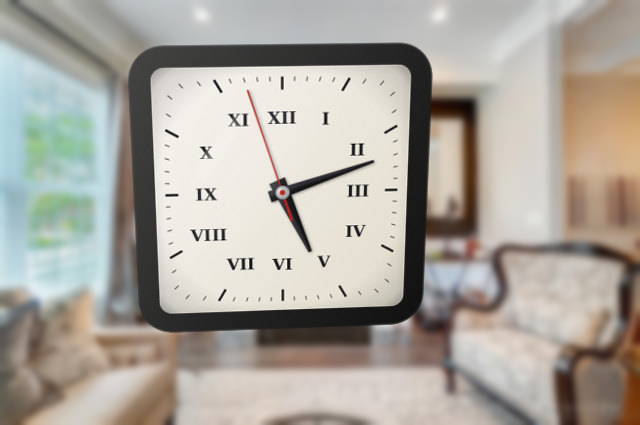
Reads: 5h11m57s
